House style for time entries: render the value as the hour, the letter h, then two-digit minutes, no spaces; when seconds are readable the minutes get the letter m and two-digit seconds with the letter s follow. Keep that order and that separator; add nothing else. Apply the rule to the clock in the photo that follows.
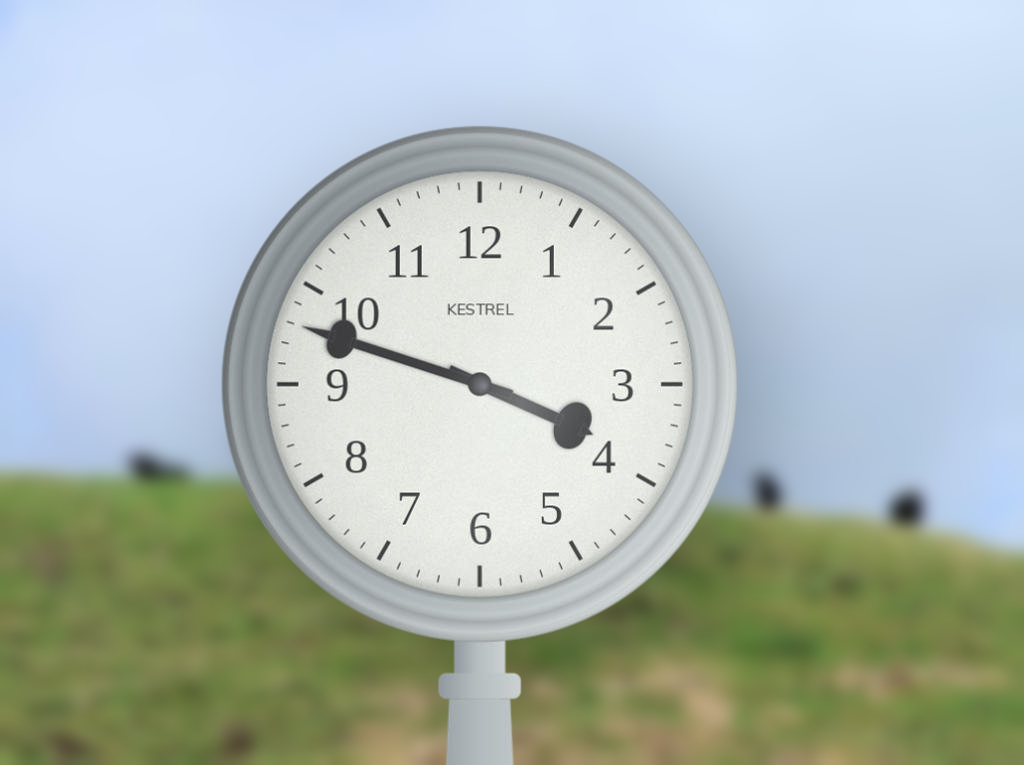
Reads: 3h48
